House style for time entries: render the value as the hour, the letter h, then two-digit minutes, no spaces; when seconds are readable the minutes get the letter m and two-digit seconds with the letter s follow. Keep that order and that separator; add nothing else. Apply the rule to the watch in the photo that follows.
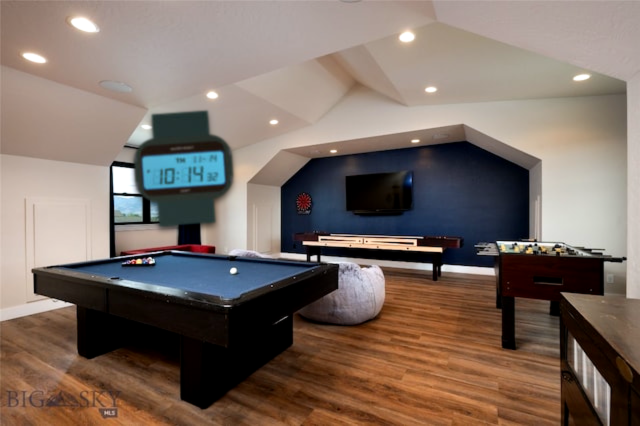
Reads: 10h14
